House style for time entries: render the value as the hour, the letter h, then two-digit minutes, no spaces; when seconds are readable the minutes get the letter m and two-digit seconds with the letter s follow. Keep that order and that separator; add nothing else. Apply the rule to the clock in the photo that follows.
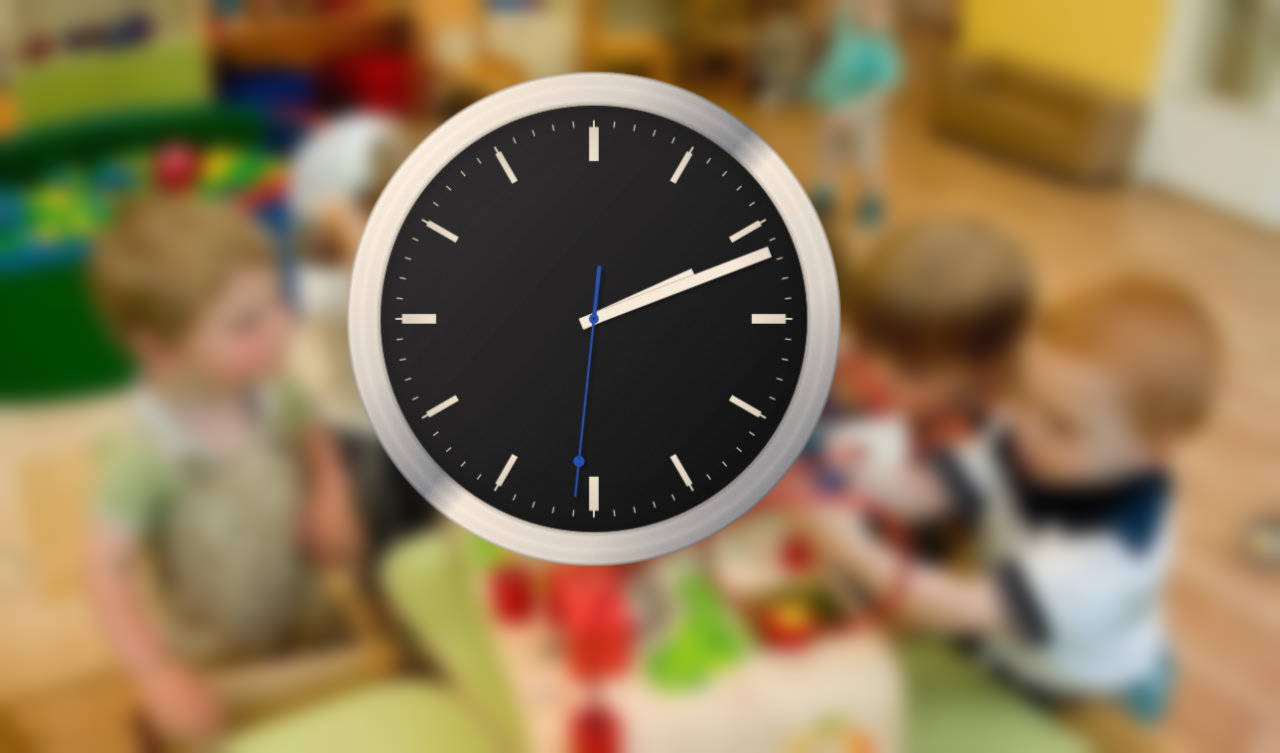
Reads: 2h11m31s
